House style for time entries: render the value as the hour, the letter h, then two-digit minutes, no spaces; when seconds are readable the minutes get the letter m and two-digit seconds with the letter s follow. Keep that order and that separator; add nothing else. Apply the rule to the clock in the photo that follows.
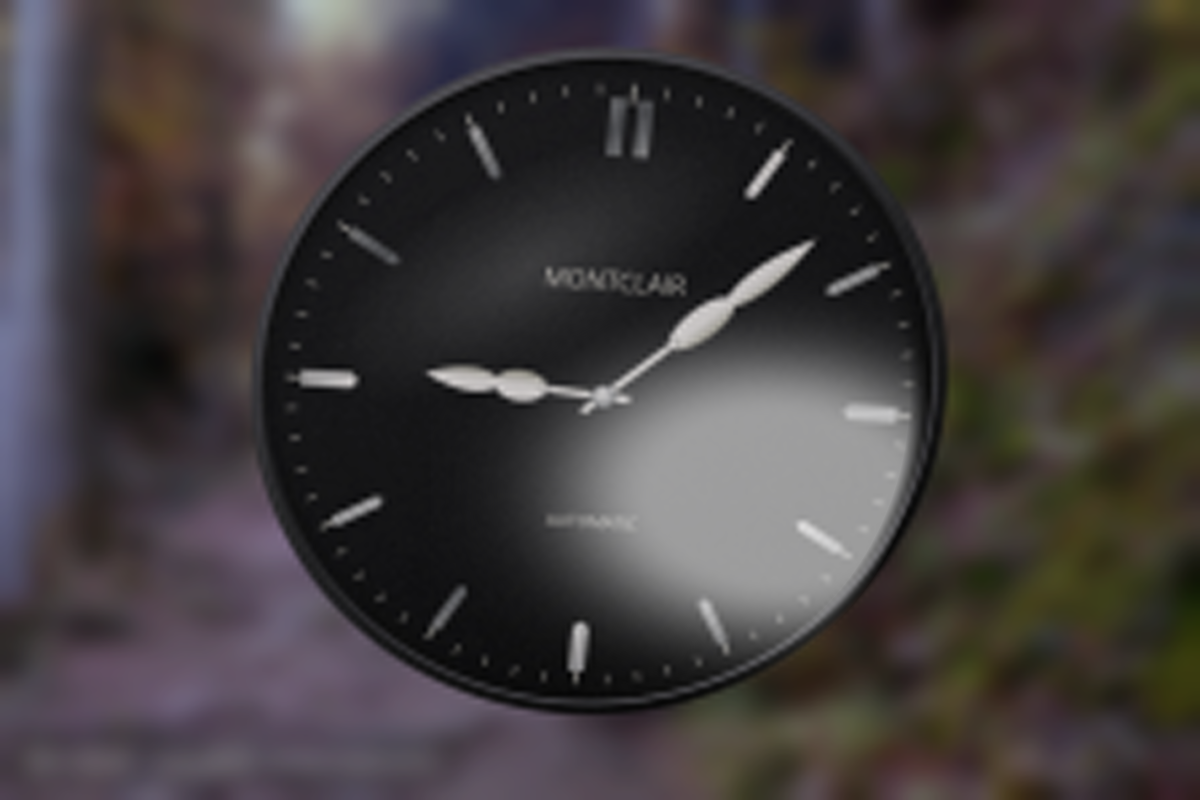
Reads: 9h08
